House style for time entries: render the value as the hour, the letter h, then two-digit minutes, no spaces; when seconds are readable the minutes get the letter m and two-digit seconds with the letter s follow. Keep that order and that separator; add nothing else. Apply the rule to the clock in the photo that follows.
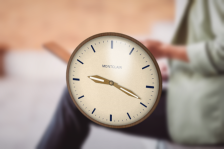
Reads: 9h19
